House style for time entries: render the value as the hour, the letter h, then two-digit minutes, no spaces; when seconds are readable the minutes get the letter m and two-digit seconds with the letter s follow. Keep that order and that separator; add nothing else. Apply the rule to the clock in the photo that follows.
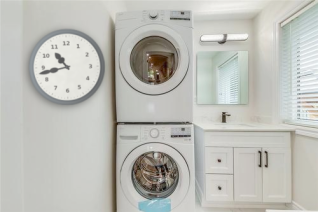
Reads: 10h43
